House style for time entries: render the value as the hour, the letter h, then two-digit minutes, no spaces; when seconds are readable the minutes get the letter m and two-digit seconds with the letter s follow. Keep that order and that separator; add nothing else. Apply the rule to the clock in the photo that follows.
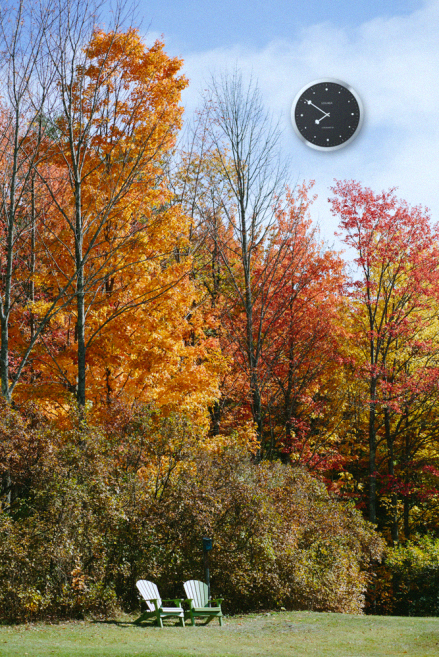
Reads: 7h51
